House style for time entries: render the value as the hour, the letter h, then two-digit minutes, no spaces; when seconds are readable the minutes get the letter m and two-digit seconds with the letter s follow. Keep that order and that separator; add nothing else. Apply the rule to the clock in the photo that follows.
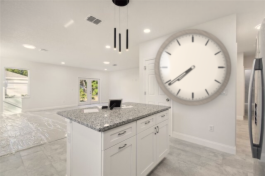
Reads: 7h39
